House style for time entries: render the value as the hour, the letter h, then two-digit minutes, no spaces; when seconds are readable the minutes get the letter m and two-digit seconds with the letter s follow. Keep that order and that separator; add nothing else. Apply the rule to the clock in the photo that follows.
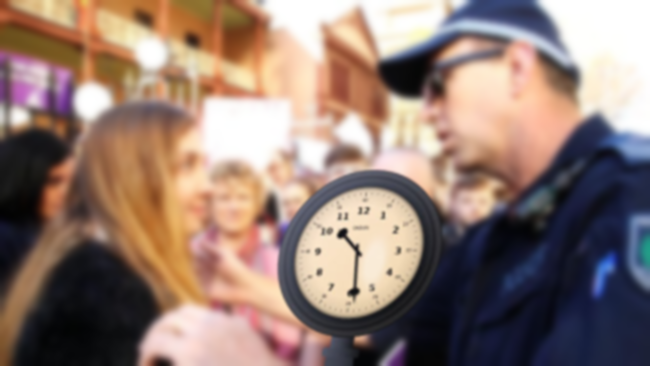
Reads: 10h29
